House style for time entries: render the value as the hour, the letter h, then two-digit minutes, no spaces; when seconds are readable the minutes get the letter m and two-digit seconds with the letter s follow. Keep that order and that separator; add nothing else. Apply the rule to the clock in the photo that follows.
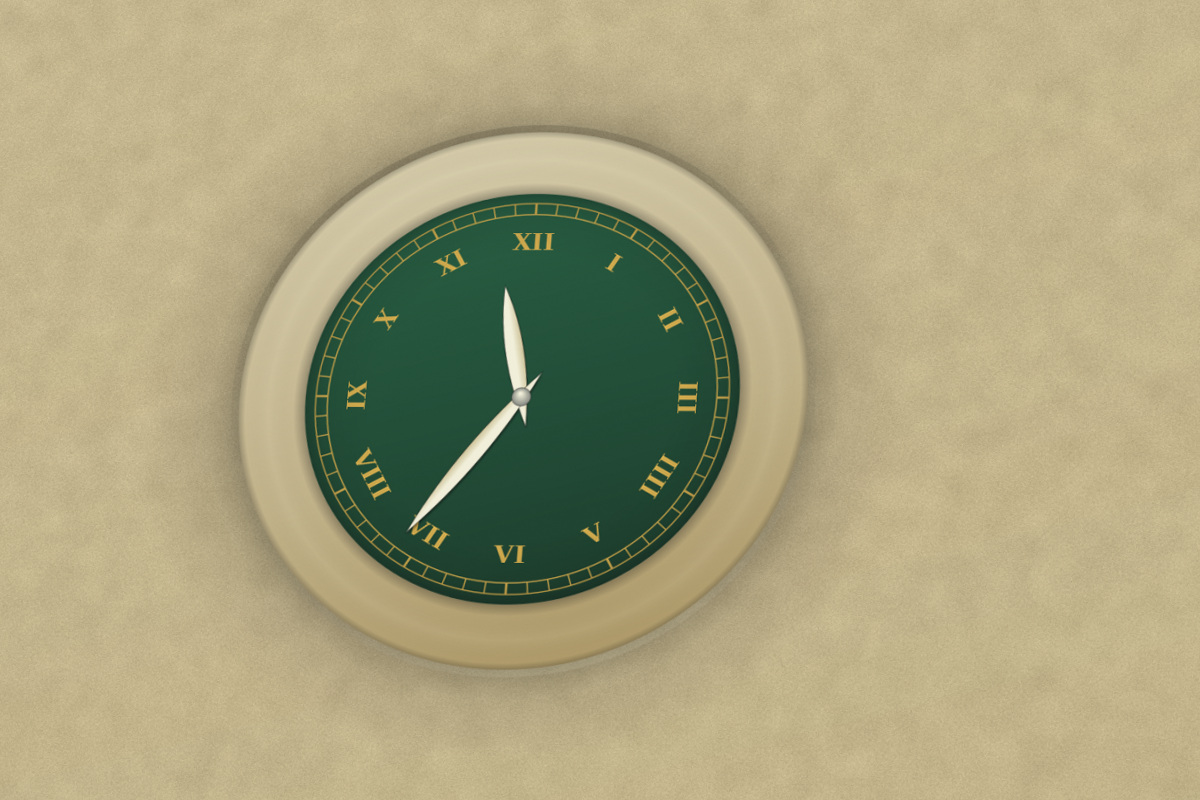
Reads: 11h36
